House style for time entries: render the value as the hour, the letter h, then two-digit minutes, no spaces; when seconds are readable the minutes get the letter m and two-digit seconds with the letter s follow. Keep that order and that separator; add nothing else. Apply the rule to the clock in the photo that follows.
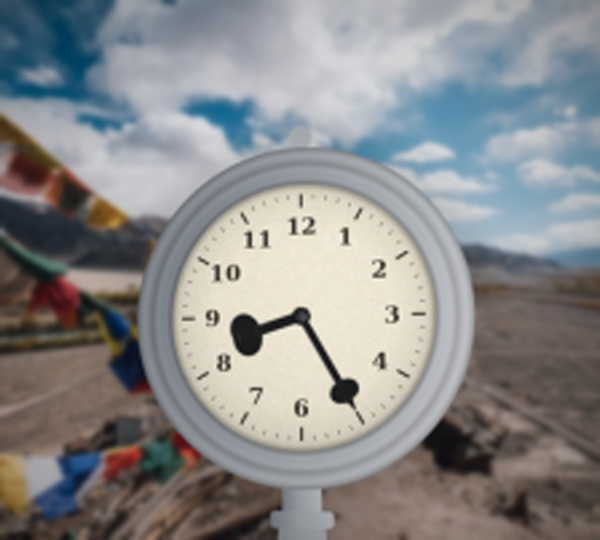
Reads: 8h25
